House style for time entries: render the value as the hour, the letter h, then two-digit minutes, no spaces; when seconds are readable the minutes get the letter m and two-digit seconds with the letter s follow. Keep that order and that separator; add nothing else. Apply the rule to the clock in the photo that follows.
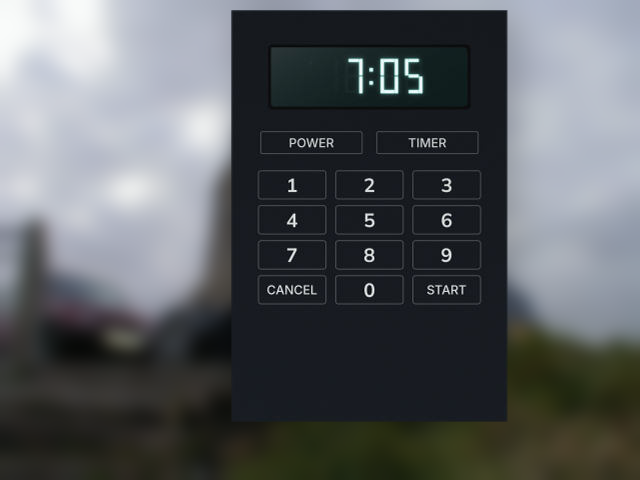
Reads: 7h05
